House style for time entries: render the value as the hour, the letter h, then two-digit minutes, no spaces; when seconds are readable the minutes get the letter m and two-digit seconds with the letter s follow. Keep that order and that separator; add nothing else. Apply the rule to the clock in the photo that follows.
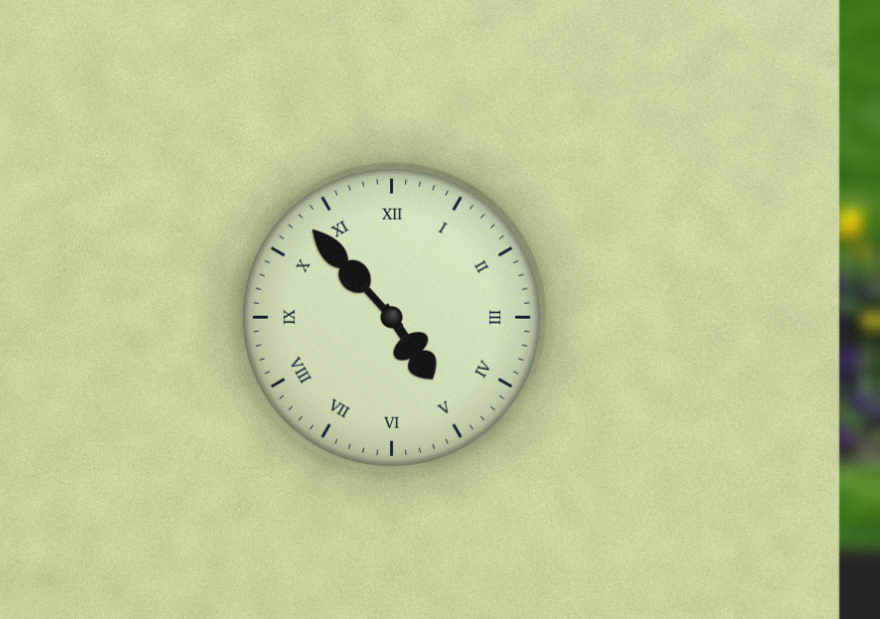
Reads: 4h53
